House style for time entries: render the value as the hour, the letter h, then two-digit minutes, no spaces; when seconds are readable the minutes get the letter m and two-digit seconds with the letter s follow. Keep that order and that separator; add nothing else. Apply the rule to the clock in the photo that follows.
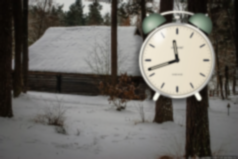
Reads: 11h42
